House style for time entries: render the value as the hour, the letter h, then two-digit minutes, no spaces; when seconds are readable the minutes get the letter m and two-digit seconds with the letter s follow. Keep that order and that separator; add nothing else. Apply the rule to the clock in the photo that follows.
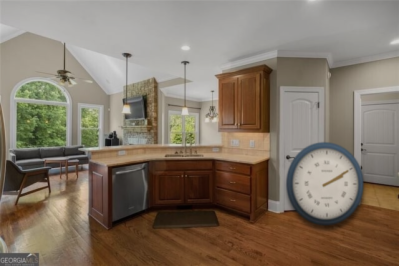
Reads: 2h10
